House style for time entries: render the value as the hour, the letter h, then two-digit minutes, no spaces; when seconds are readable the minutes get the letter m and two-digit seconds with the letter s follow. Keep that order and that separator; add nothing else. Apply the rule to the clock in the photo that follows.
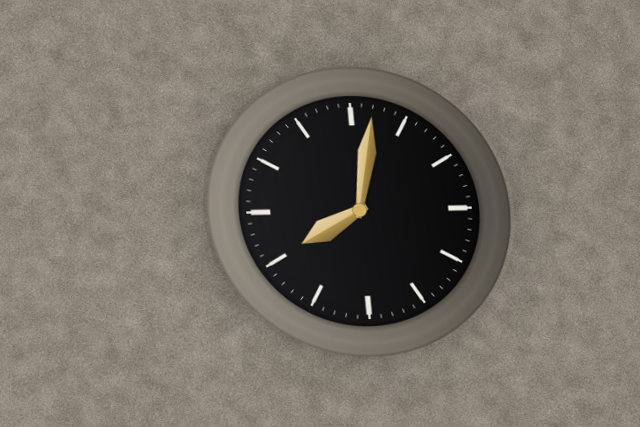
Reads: 8h02
